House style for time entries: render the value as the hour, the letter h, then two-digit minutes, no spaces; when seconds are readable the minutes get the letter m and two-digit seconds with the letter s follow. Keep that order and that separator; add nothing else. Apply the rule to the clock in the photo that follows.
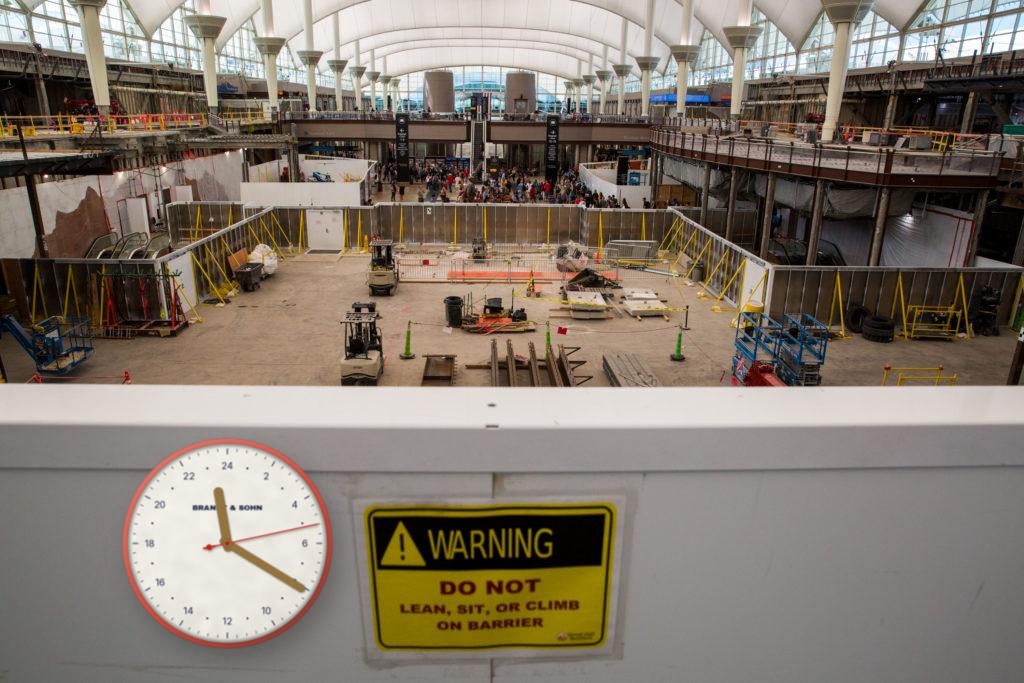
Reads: 23h20m13s
